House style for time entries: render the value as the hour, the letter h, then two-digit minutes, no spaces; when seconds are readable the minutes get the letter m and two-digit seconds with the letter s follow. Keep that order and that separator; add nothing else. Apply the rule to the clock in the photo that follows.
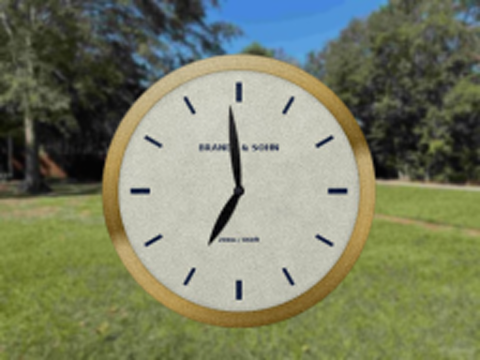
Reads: 6h59
